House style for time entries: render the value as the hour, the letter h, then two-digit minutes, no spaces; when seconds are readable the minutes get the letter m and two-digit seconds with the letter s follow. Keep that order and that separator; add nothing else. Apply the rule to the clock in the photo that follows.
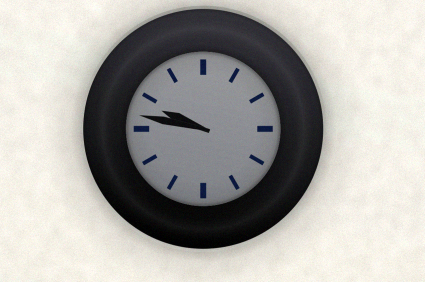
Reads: 9h47
